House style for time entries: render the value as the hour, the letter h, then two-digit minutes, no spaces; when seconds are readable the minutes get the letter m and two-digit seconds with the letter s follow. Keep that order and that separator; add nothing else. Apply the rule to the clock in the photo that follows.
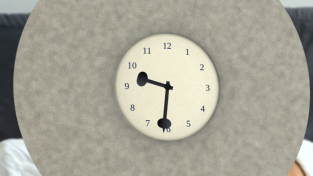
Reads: 9h31
